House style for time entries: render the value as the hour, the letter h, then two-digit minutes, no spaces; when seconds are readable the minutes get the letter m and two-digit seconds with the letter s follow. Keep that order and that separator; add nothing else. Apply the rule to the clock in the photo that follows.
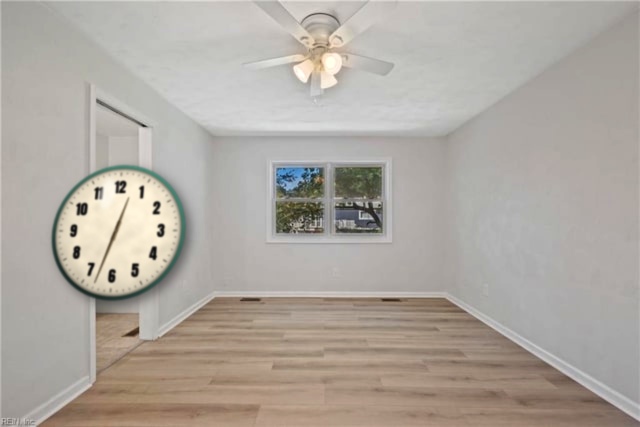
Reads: 12h33
